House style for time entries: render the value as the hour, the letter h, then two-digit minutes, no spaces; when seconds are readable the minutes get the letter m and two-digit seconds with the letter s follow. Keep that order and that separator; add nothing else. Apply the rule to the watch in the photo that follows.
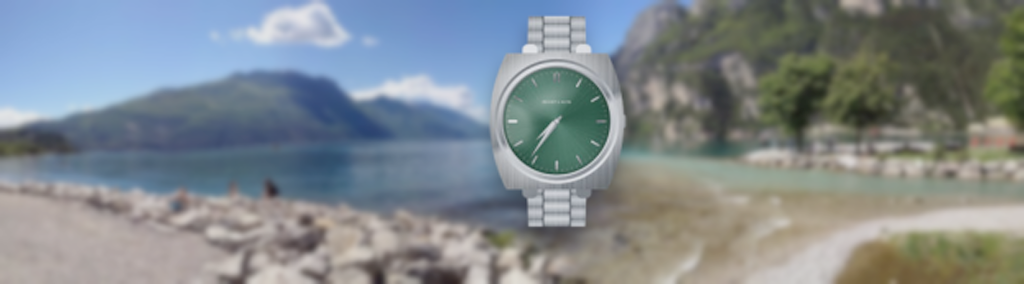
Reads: 7h36
